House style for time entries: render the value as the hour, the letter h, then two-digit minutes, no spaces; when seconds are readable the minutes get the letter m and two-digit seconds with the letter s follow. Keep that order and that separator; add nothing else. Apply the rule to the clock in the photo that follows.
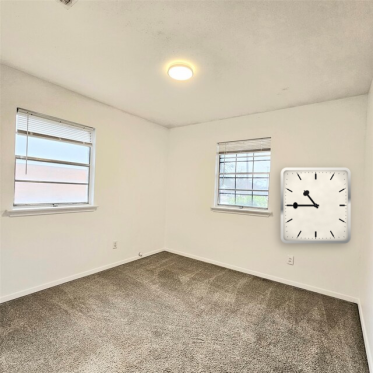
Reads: 10h45
